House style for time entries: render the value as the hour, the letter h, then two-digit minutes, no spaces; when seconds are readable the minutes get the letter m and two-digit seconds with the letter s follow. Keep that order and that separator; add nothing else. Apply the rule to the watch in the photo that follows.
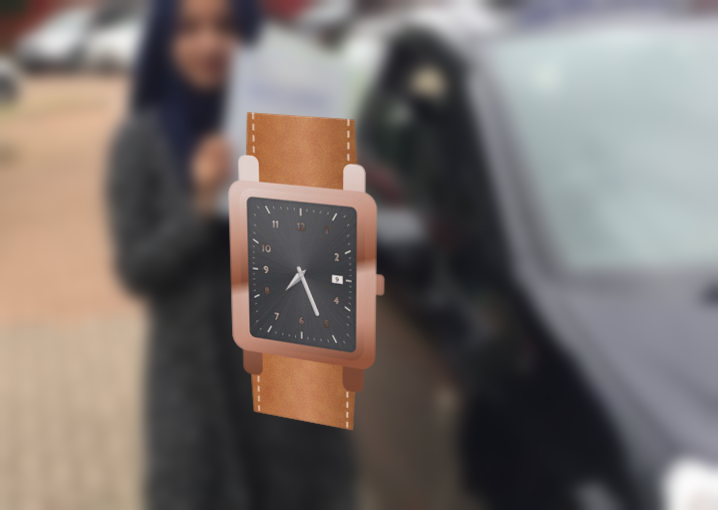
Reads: 7h26
